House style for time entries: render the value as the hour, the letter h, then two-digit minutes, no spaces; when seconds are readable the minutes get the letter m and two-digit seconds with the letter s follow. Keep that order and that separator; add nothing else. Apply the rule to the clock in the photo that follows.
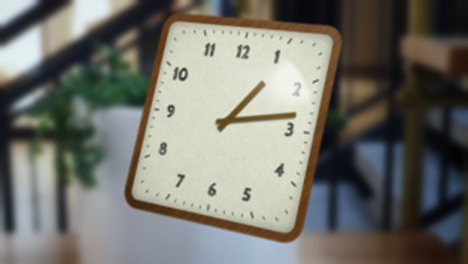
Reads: 1h13
